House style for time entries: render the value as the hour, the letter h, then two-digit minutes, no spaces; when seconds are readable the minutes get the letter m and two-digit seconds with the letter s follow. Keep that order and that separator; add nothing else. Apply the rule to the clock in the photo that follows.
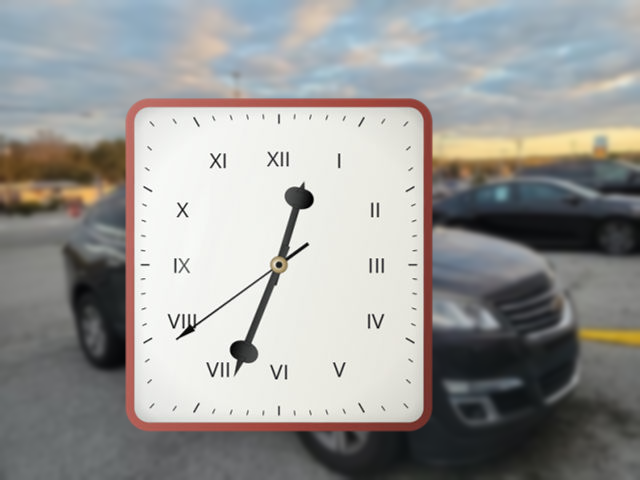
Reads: 12h33m39s
